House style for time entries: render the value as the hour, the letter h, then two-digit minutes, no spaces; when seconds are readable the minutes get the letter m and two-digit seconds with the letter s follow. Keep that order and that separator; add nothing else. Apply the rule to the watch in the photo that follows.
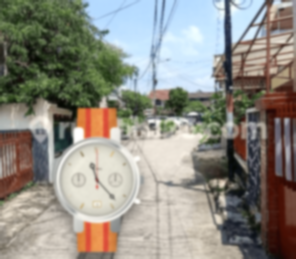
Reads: 11h23
